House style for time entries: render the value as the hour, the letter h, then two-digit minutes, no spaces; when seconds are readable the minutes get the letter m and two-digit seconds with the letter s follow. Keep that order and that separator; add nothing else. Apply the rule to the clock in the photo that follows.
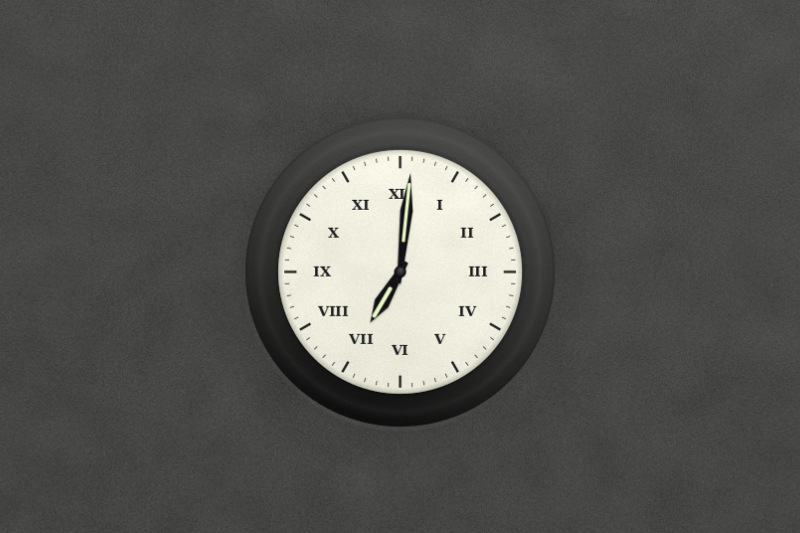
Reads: 7h01
